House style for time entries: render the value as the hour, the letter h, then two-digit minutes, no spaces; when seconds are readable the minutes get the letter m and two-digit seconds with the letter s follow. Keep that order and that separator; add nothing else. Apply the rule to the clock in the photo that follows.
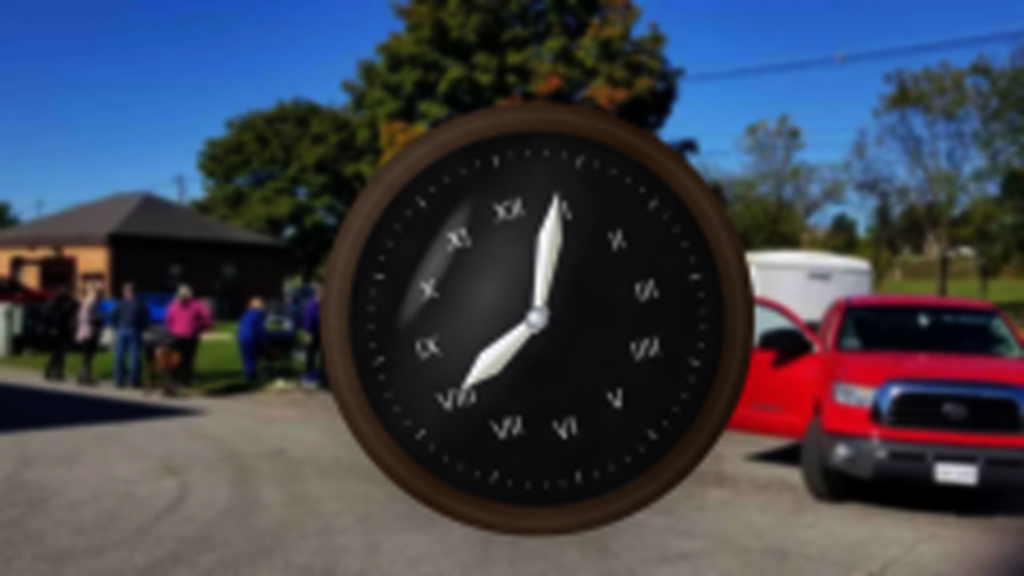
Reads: 8h04
